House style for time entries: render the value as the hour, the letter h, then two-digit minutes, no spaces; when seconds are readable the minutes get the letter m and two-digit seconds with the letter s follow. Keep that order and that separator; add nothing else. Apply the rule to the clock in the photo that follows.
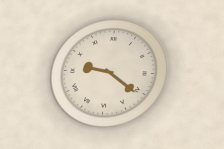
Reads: 9h21
